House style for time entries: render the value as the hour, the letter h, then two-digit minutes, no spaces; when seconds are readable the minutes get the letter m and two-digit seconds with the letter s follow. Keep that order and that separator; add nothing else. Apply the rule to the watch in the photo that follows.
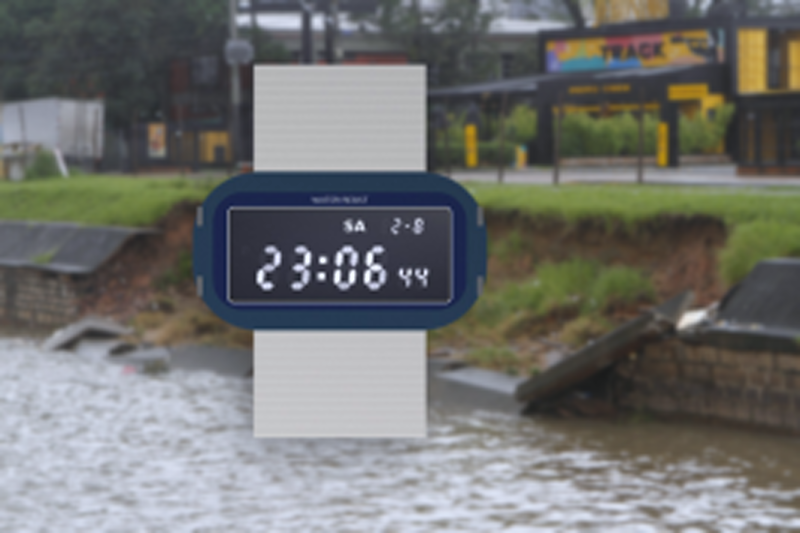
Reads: 23h06m44s
